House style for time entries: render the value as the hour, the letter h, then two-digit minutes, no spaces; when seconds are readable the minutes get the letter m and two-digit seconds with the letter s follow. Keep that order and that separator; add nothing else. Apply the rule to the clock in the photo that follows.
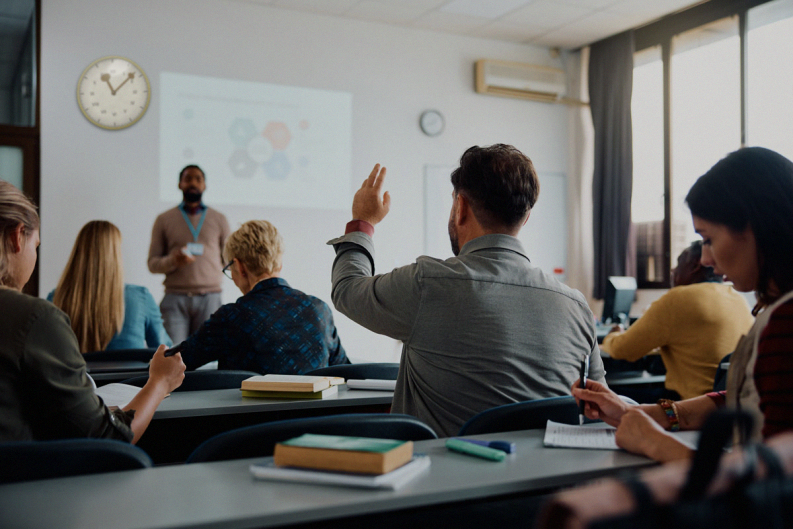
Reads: 11h08
